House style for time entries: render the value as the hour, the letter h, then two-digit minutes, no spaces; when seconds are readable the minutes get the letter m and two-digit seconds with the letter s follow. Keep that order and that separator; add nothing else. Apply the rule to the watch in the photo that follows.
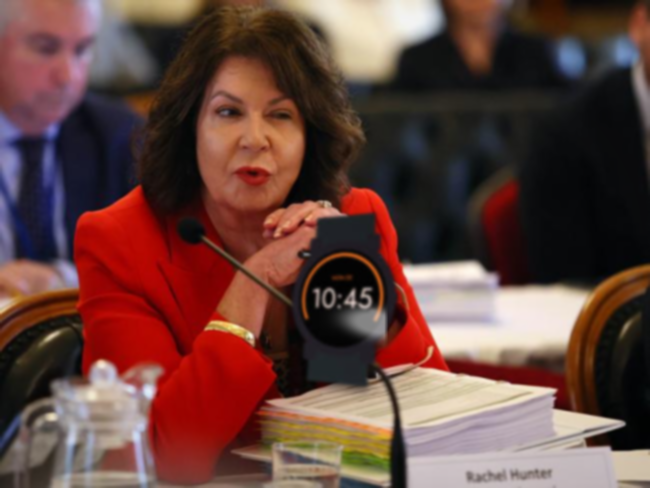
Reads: 10h45
